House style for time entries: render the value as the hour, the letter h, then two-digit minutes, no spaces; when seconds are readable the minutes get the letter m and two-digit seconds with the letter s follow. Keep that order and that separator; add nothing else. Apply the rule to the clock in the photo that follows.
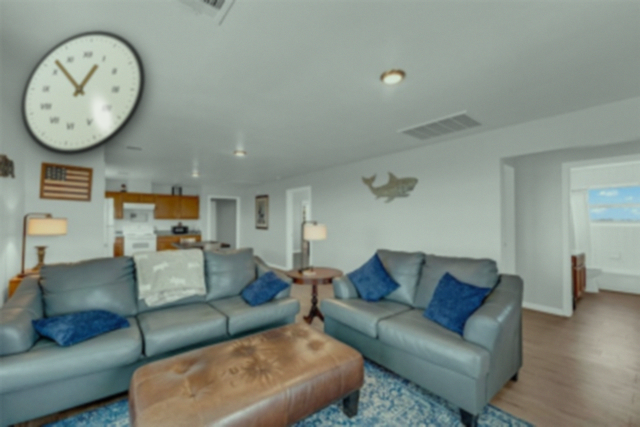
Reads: 12h52
